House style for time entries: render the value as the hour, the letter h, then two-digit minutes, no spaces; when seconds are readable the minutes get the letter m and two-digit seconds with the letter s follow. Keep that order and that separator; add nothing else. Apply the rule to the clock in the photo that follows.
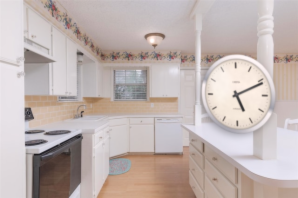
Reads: 5h11
